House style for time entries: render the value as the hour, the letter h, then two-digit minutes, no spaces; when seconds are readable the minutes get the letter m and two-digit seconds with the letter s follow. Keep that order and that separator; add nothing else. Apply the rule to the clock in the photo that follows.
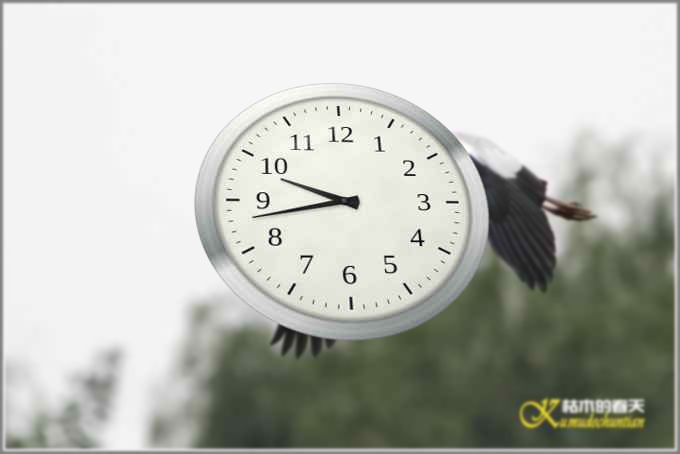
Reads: 9h43
